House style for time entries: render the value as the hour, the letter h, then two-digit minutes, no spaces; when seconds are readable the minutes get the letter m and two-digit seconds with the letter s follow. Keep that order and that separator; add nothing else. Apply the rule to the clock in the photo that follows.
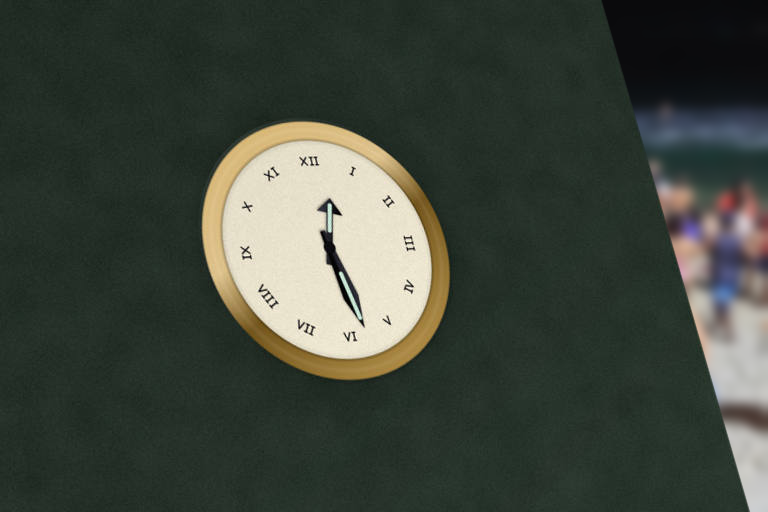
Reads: 12h28
